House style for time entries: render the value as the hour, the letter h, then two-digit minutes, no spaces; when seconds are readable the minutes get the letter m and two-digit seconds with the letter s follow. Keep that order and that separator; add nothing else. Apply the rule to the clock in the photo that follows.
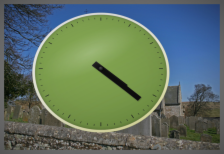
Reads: 4h22
